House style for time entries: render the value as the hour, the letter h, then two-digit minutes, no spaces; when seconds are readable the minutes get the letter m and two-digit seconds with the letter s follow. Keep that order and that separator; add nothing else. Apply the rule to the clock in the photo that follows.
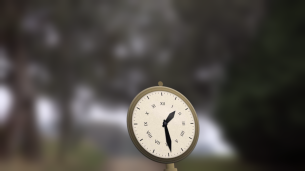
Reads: 1h29
